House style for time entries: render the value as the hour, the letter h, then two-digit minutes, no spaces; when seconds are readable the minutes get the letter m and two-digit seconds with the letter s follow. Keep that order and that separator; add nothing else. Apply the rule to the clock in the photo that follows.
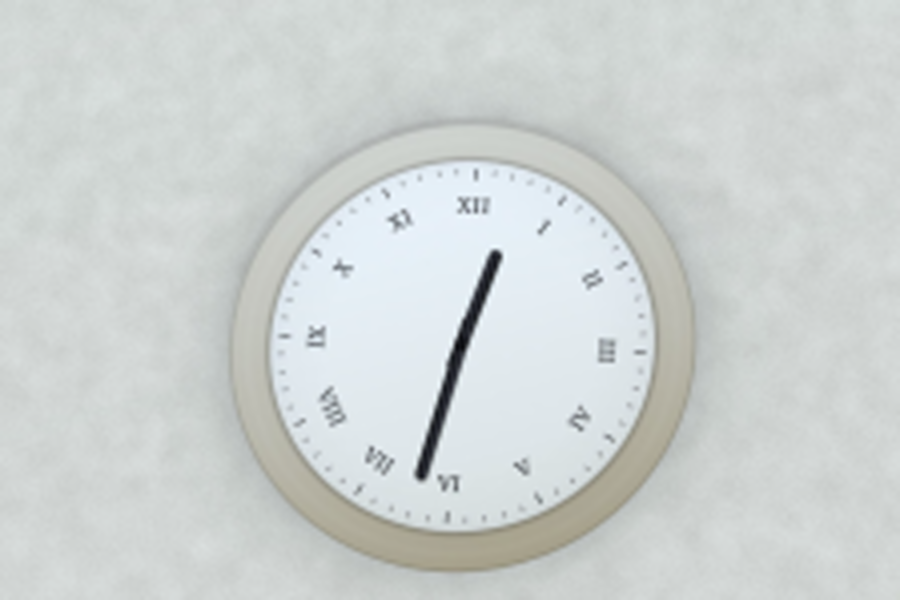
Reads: 12h32
